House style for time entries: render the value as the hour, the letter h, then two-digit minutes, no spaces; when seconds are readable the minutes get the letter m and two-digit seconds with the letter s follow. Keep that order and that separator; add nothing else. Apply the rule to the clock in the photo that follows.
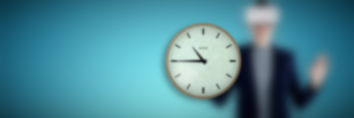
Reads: 10h45
